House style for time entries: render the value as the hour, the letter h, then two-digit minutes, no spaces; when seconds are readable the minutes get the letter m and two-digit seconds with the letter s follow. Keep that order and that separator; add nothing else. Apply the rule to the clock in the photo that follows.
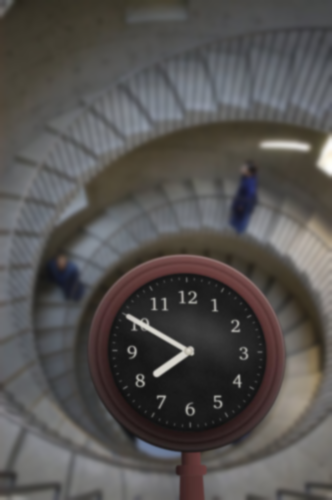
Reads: 7h50
